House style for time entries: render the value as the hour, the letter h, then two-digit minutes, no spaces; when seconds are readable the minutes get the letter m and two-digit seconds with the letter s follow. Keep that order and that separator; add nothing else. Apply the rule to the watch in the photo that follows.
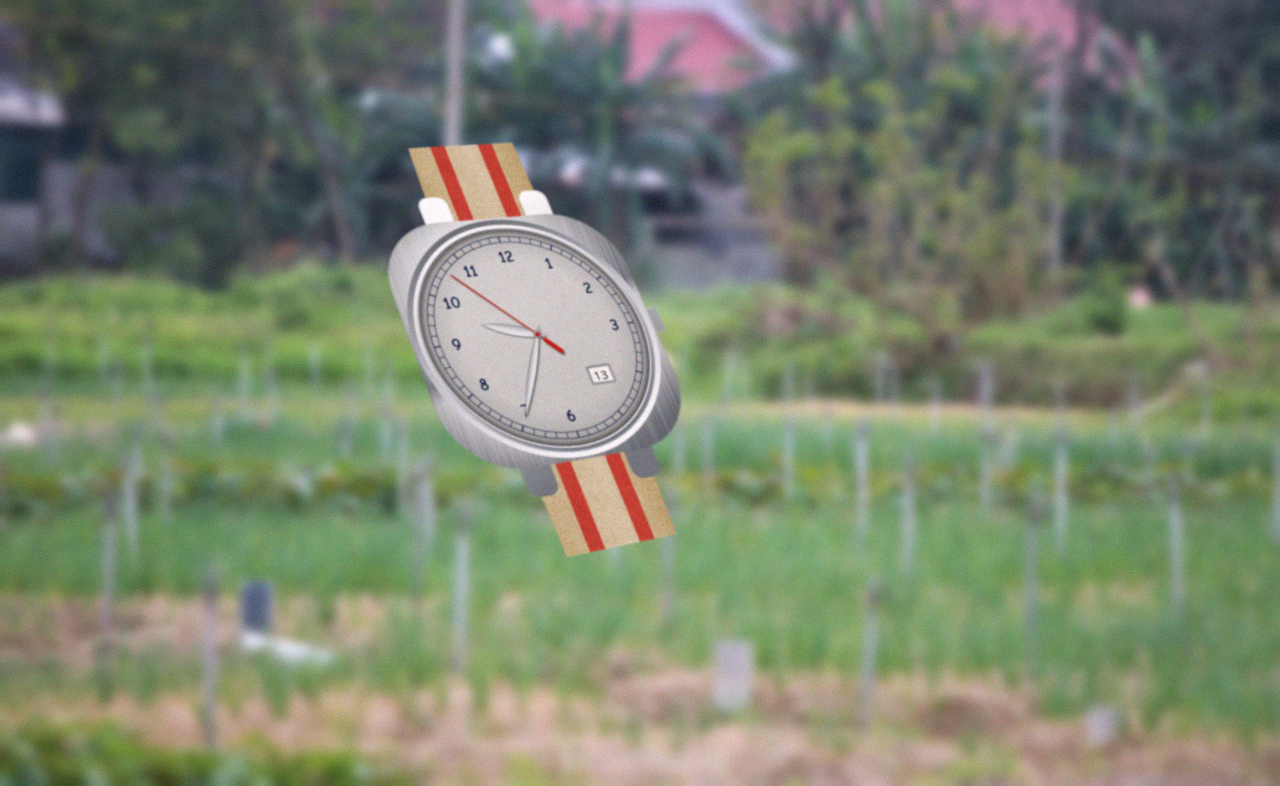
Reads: 9h34m53s
